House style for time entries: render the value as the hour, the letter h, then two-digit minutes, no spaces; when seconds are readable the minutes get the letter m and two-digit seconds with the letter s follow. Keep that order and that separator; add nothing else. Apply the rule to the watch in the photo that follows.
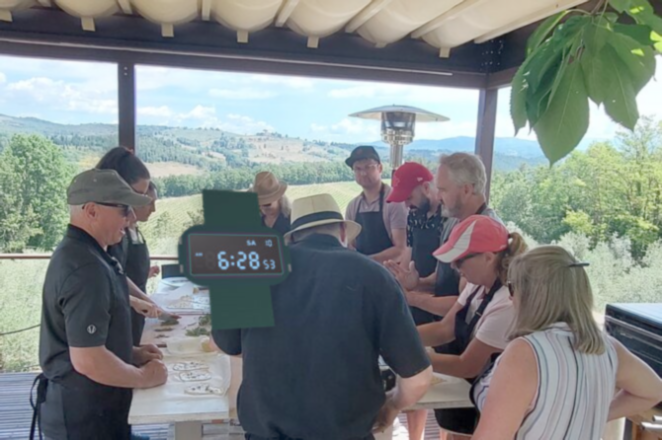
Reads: 6h28
